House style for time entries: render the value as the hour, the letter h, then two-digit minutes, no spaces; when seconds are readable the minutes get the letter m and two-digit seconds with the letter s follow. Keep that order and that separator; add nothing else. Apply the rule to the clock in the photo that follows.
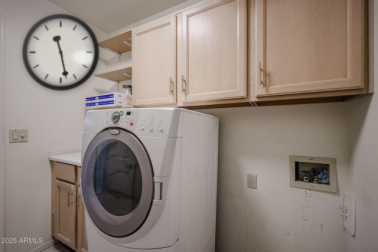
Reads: 11h28
